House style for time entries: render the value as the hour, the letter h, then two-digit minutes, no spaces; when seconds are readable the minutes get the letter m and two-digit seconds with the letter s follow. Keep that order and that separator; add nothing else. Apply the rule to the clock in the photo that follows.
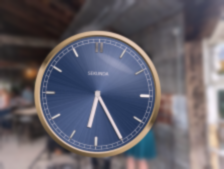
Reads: 6h25
